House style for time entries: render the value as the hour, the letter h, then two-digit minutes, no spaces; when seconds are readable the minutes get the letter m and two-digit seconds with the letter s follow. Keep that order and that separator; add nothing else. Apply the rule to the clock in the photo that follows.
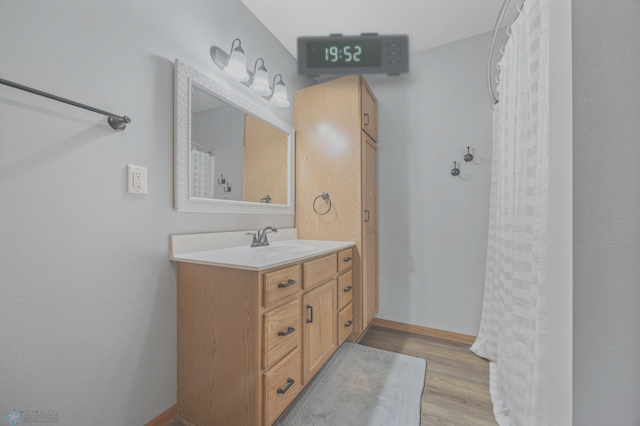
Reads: 19h52
